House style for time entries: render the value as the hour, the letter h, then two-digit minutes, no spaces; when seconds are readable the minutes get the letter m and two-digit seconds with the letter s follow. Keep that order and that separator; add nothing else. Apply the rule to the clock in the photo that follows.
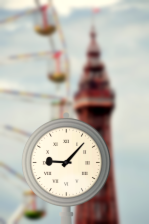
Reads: 9h07
